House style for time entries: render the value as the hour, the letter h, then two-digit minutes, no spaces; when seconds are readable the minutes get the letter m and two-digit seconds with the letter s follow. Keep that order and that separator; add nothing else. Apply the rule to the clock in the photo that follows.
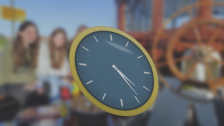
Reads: 4h24
